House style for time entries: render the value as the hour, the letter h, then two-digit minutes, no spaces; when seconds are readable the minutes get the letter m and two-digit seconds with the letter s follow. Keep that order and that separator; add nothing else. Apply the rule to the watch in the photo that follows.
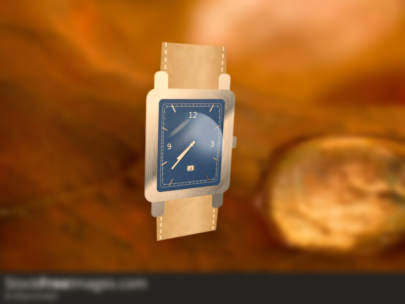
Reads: 7h37
